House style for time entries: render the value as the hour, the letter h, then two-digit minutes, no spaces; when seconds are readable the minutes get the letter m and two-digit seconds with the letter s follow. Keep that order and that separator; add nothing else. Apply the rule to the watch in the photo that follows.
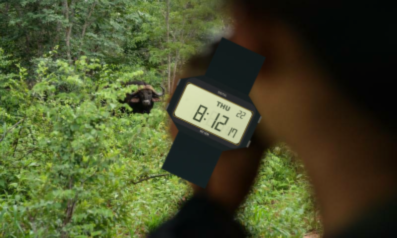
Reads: 8h12
